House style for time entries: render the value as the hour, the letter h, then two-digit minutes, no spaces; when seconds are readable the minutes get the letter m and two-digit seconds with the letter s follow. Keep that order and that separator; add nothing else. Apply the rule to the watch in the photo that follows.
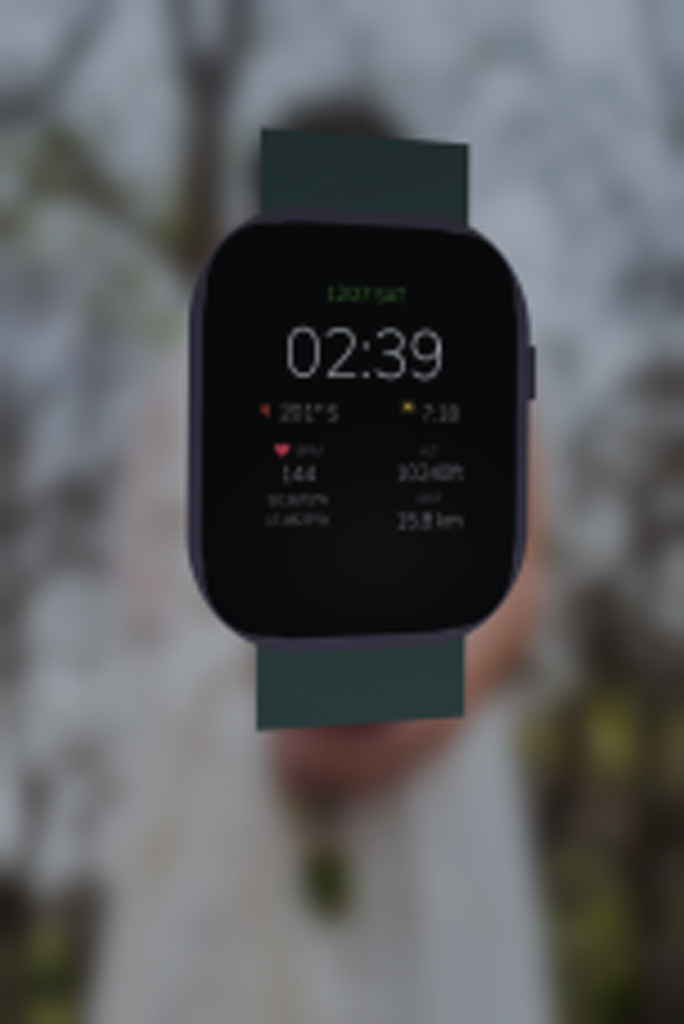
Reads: 2h39
